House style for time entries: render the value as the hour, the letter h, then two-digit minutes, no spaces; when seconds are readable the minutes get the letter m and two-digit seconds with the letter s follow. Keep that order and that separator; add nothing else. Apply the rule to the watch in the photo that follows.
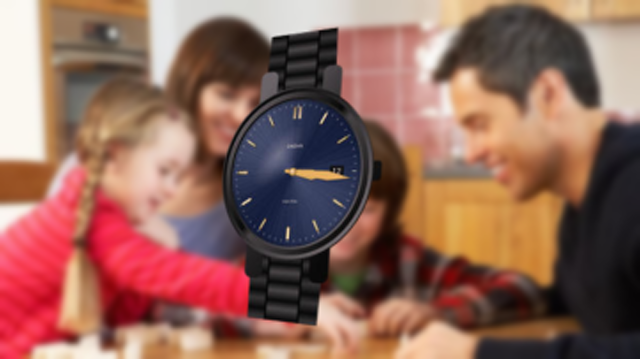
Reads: 3h16
